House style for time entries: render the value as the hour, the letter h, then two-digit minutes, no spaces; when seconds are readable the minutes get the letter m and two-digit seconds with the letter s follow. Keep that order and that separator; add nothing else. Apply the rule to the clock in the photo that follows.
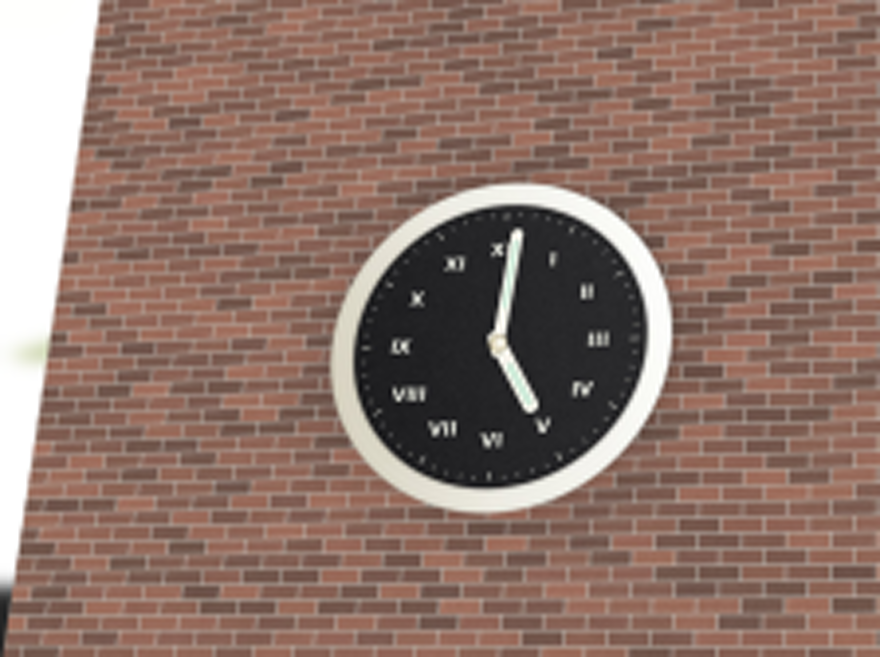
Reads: 5h01
